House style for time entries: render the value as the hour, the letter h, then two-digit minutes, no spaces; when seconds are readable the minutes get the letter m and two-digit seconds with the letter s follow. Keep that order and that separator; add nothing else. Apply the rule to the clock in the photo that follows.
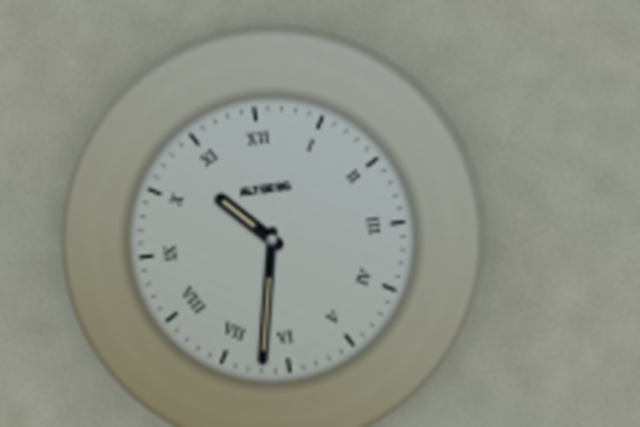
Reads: 10h32
